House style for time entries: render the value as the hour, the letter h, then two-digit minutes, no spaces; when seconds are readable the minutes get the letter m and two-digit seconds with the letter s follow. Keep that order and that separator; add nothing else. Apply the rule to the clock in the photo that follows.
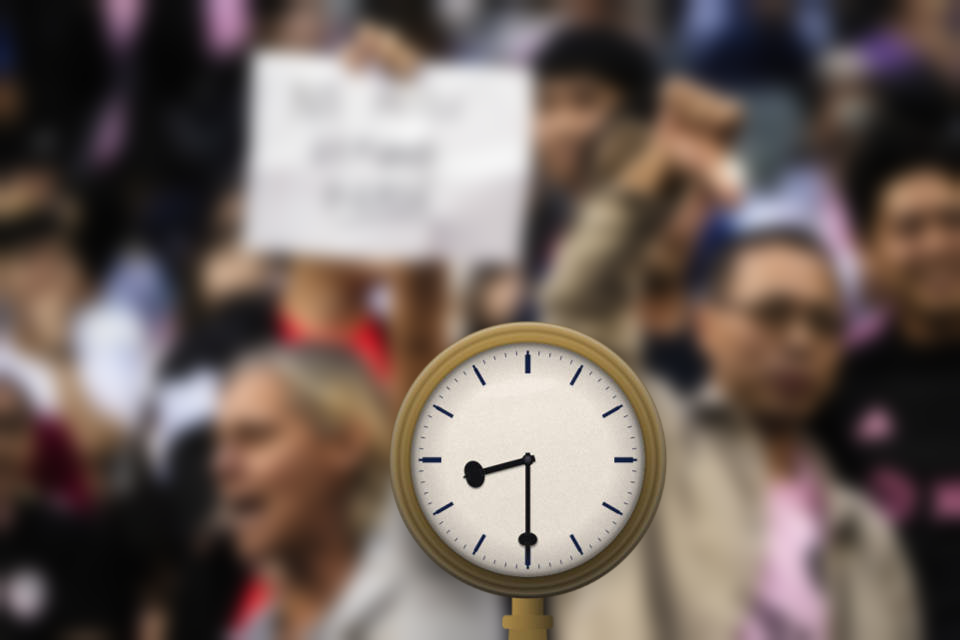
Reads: 8h30
